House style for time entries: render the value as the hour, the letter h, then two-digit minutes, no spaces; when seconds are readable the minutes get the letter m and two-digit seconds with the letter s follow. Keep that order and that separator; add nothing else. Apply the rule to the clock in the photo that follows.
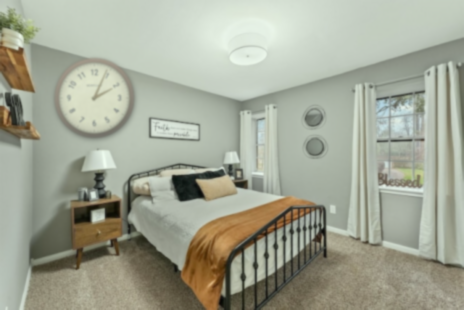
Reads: 2h04
